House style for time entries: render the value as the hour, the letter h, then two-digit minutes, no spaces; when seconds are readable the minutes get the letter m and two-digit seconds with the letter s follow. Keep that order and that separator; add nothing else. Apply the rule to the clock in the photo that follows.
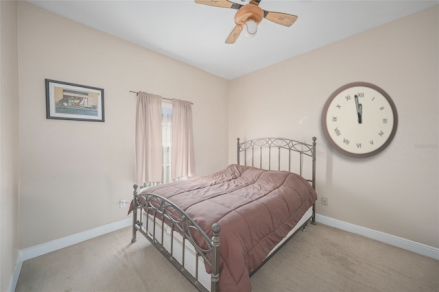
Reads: 11h58
